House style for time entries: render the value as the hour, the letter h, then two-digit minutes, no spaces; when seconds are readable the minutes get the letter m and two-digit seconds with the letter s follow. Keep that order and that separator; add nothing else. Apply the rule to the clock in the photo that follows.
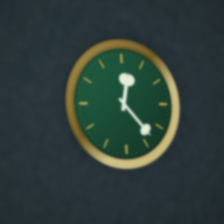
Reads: 12h23
